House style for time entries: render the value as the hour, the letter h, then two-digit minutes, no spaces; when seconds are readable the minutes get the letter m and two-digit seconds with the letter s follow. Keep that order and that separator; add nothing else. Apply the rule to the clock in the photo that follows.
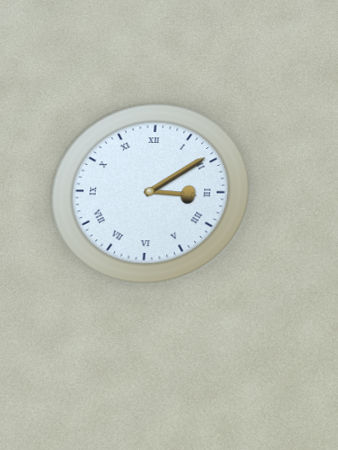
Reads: 3h09
